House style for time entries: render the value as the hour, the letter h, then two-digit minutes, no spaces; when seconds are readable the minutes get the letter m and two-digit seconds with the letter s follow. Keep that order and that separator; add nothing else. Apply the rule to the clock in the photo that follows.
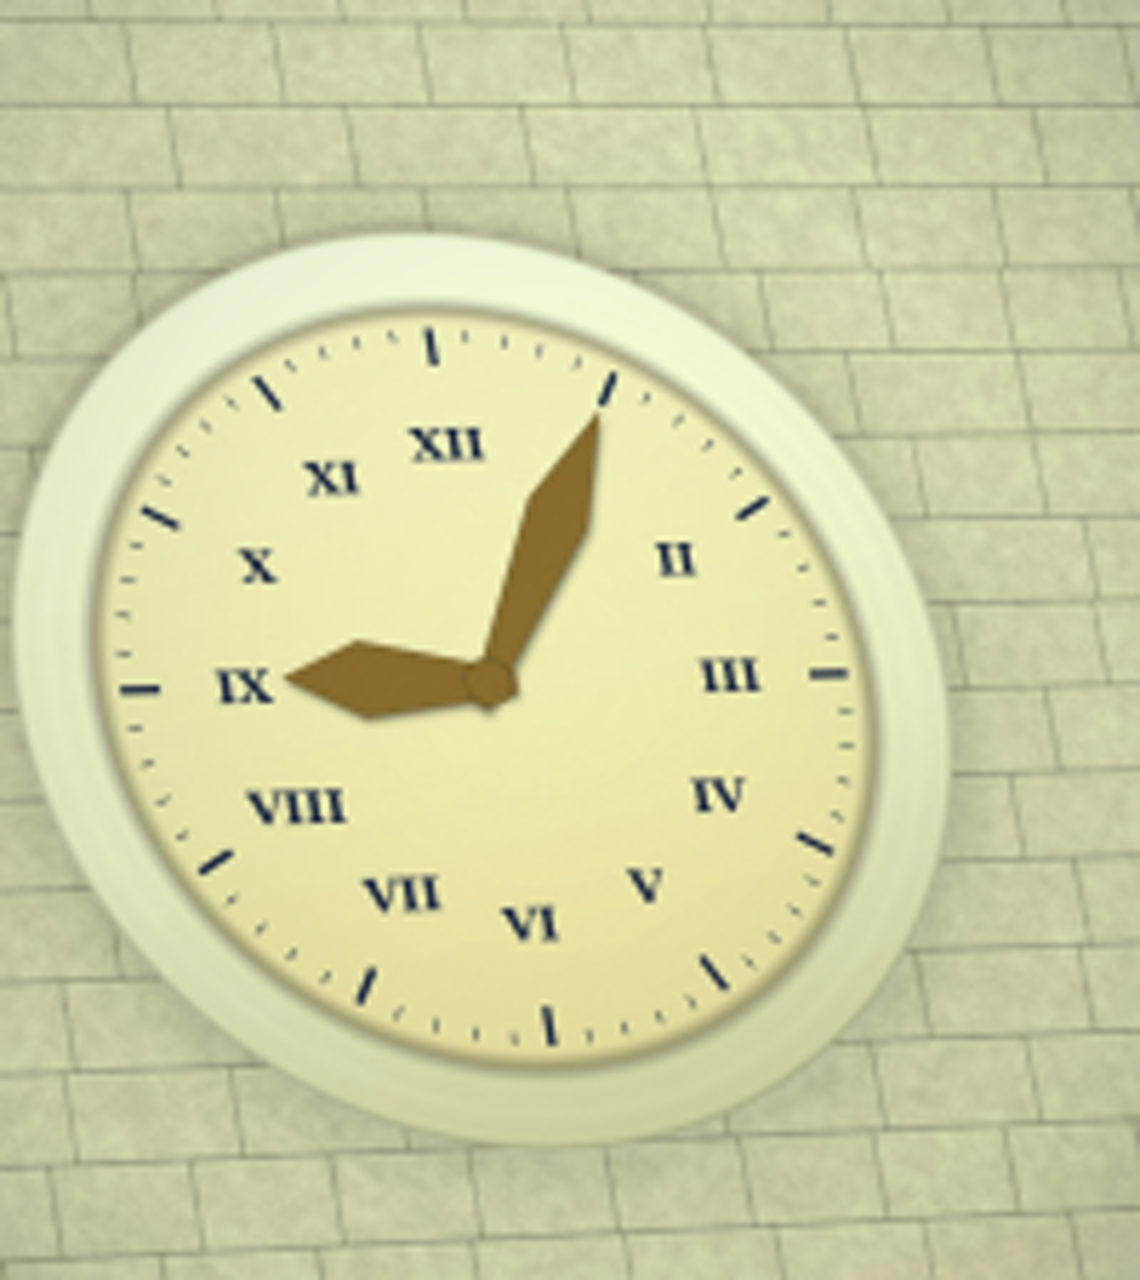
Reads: 9h05
